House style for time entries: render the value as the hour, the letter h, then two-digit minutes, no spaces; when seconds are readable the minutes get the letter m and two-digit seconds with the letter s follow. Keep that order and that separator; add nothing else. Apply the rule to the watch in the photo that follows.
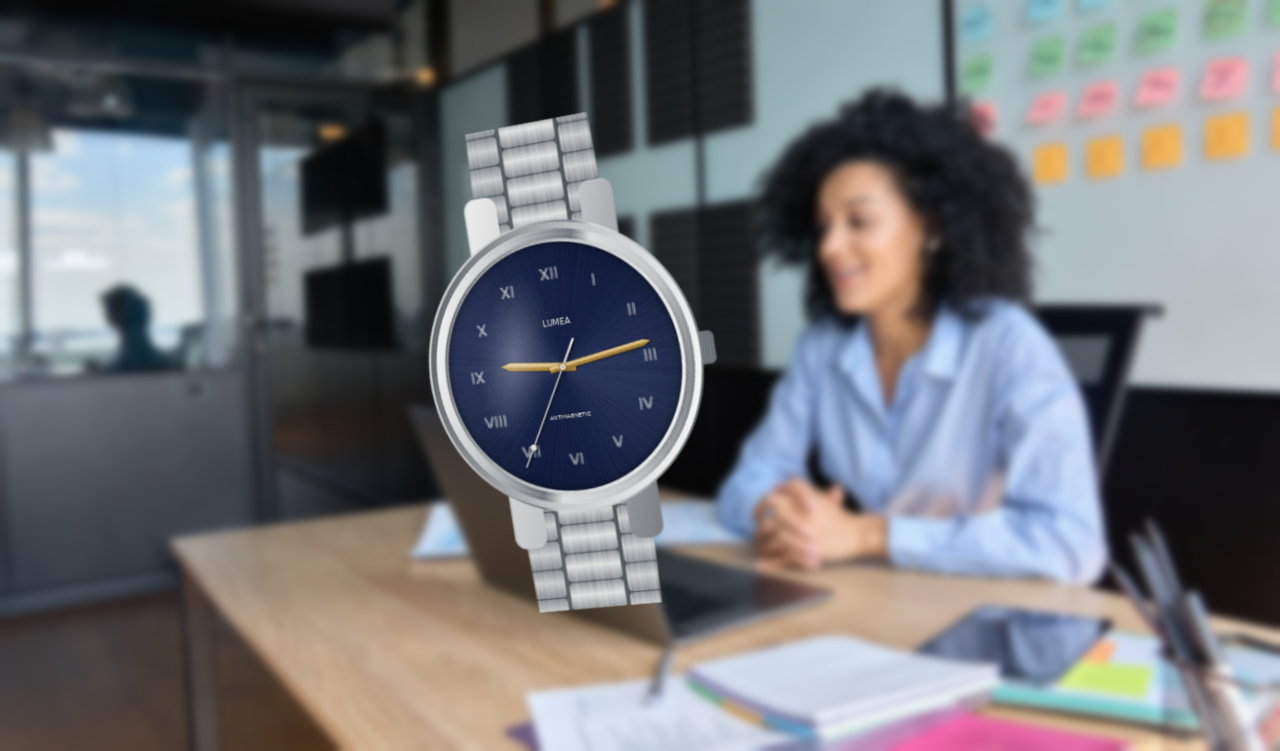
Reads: 9h13m35s
